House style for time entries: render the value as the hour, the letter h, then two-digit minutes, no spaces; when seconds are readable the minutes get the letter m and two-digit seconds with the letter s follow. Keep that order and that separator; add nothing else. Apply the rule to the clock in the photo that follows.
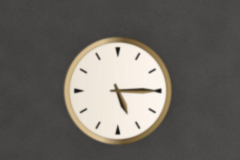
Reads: 5h15
